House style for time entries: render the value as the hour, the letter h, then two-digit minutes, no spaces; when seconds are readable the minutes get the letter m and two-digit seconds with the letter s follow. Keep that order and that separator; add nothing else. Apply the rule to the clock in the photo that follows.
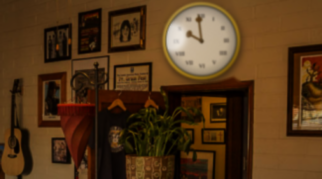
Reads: 9h59
